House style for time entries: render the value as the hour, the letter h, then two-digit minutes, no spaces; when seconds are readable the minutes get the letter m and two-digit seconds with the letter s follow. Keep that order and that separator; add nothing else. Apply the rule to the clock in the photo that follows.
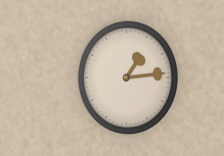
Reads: 1h14
